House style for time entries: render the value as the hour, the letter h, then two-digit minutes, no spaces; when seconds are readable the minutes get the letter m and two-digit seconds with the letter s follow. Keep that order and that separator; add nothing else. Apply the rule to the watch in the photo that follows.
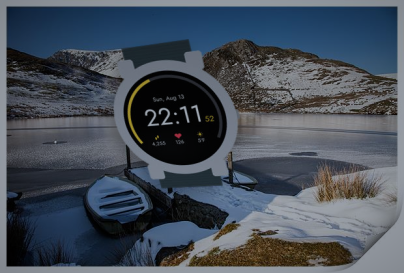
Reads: 22h11m52s
